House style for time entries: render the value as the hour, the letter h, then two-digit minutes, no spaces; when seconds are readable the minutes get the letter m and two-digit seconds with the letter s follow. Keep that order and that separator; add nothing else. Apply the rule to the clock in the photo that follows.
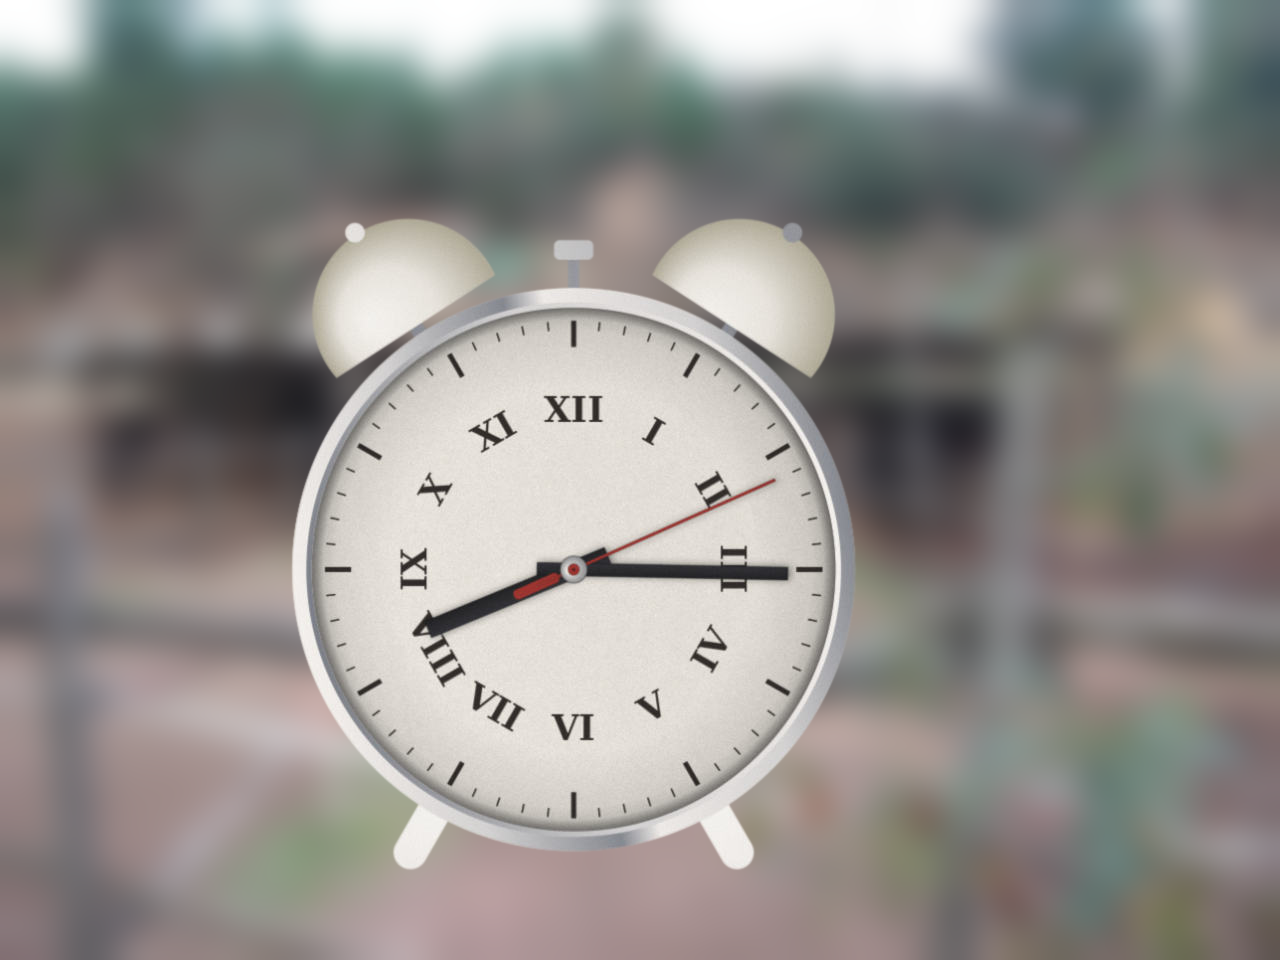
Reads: 8h15m11s
